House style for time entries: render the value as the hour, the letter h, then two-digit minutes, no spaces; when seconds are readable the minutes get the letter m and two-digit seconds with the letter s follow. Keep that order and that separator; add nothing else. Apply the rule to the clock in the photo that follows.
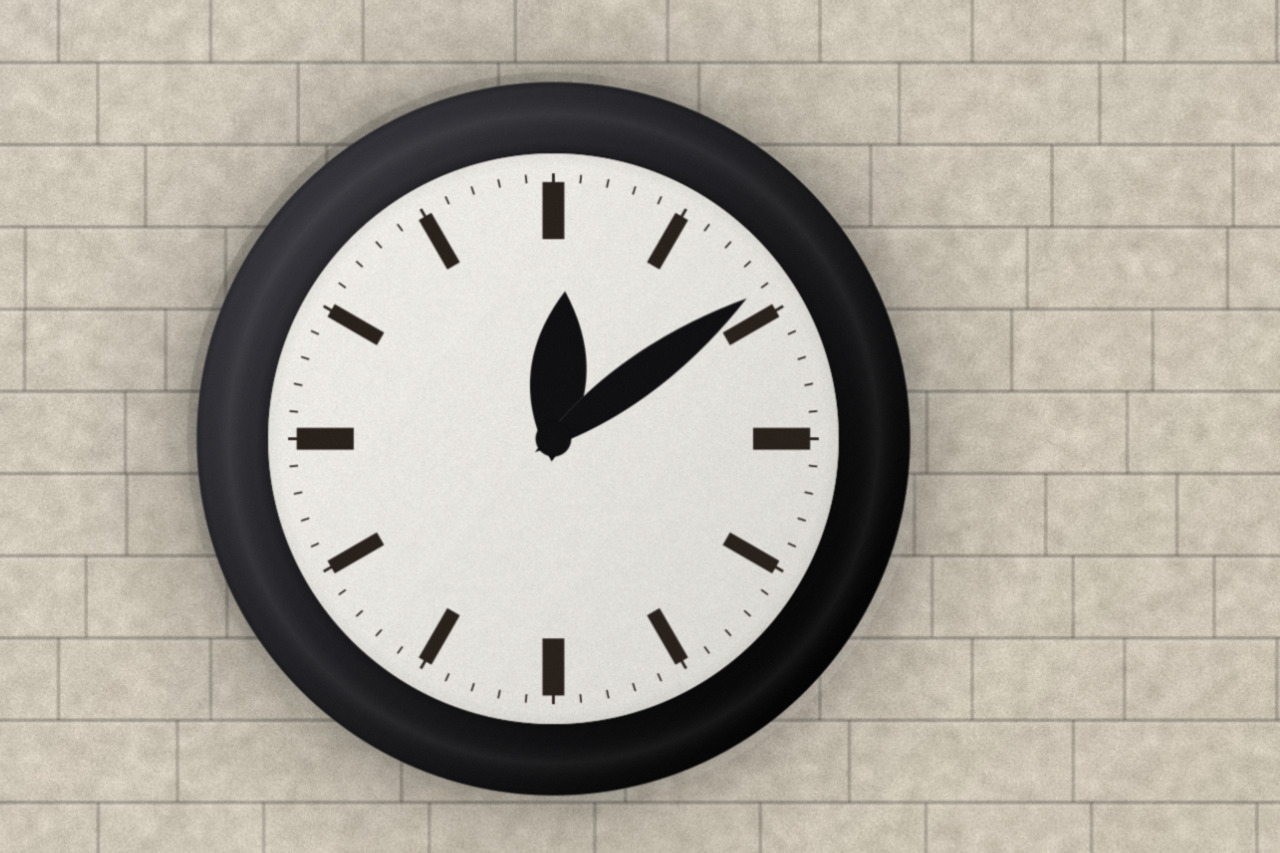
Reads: 12h09
